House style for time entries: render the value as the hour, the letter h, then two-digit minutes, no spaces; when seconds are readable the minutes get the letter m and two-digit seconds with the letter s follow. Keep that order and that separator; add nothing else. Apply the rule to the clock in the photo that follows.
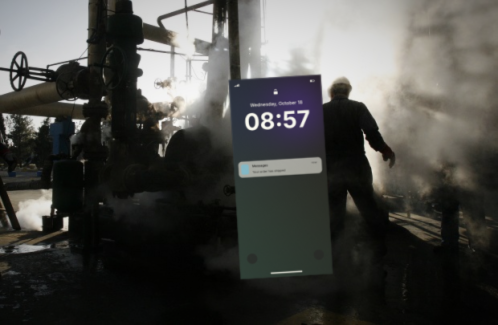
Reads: 8h57
